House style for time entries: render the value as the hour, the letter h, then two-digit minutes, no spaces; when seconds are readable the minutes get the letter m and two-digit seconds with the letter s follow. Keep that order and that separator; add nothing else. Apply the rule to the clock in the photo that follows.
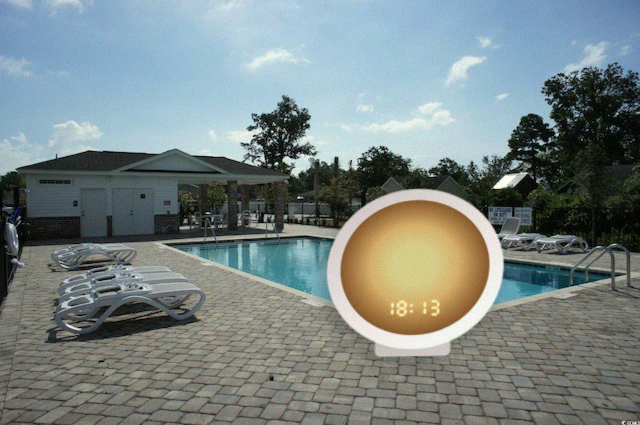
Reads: 18h13
